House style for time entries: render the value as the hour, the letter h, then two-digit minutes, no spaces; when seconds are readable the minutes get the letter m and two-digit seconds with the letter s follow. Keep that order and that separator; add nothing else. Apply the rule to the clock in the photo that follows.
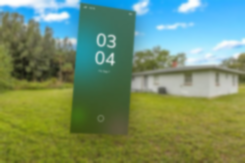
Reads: 3h04
